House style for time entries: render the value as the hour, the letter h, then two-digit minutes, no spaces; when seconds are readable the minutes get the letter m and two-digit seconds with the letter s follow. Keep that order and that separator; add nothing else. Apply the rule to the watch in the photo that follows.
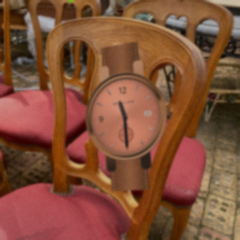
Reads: 11h30
